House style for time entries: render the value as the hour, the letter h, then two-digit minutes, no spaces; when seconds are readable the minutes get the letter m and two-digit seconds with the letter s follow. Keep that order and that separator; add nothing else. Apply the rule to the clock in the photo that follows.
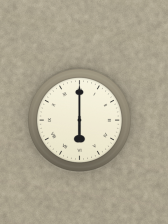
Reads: 6h00
